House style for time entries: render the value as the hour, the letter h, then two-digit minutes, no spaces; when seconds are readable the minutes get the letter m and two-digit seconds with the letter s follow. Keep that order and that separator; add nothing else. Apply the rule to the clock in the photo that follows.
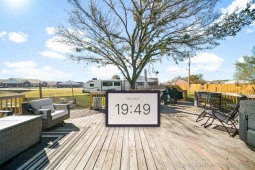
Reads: 19h49
